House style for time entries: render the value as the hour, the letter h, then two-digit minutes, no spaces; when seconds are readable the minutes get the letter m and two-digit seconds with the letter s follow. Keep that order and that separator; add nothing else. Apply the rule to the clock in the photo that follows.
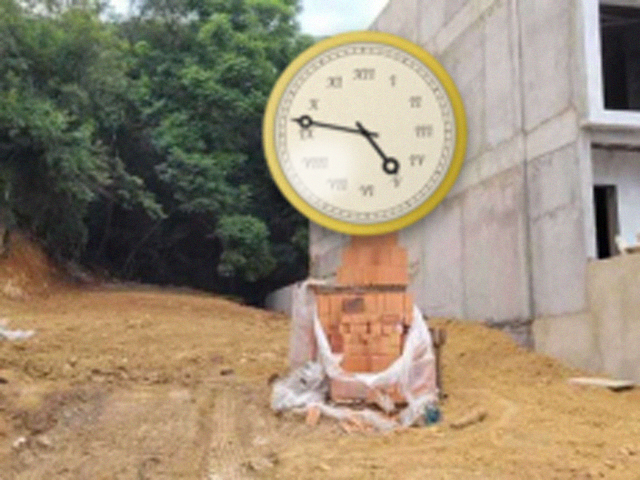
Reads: 4h47
